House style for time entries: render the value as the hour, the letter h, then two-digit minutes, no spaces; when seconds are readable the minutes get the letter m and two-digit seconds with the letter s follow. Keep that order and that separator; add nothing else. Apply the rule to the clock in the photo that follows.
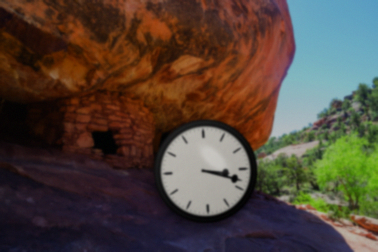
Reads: 3h18
